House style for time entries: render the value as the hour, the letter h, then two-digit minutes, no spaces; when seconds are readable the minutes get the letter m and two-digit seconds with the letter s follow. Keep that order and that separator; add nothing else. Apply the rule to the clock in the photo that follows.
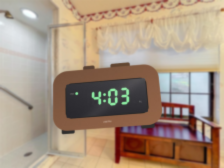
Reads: 4h03
